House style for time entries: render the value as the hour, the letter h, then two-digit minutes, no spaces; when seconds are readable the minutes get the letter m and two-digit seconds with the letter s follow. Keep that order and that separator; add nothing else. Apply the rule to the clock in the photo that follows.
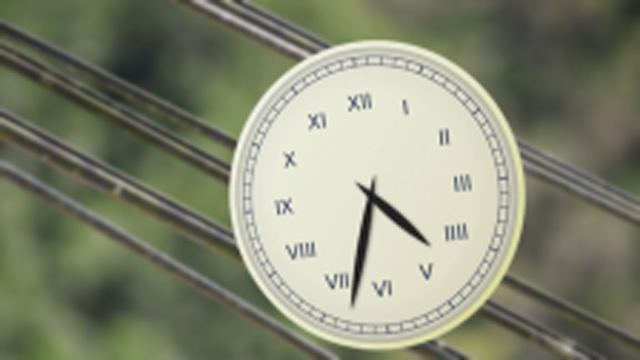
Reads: 4h33
